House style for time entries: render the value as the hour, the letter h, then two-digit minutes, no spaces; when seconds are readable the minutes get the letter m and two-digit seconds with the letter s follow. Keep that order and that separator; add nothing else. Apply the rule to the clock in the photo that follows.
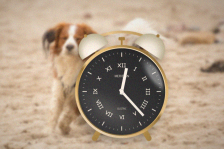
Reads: 12h23
